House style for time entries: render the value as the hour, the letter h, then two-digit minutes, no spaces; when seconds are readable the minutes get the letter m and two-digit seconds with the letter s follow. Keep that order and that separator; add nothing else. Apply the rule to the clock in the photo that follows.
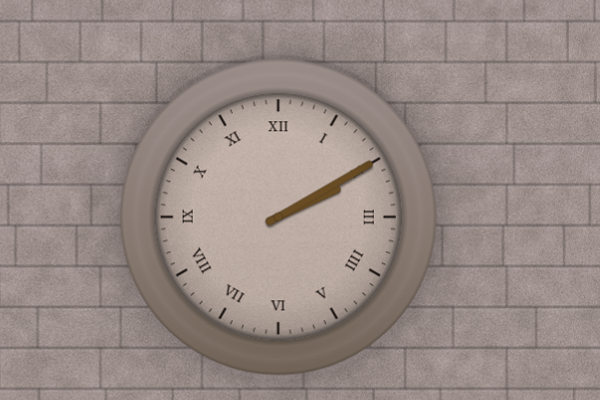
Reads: 2h10
